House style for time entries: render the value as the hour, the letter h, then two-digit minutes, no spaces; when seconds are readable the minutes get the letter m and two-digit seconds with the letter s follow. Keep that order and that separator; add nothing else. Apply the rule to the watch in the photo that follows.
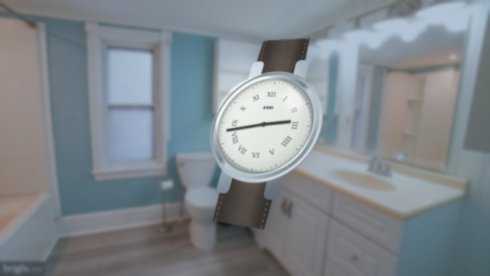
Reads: 2h43
